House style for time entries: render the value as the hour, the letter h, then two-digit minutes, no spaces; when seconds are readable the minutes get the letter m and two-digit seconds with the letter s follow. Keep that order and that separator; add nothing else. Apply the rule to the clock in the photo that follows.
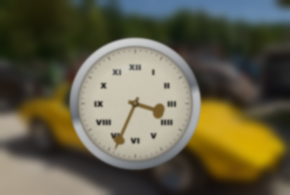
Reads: 3h34
